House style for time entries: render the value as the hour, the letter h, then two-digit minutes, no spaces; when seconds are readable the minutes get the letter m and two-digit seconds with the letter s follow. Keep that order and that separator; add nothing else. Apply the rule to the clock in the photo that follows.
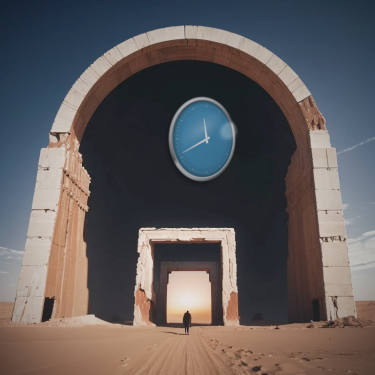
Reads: 11h41
